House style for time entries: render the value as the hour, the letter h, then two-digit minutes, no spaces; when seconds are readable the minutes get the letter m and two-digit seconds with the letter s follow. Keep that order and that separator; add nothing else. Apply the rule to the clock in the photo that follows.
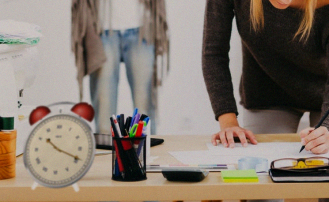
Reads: 10h19
